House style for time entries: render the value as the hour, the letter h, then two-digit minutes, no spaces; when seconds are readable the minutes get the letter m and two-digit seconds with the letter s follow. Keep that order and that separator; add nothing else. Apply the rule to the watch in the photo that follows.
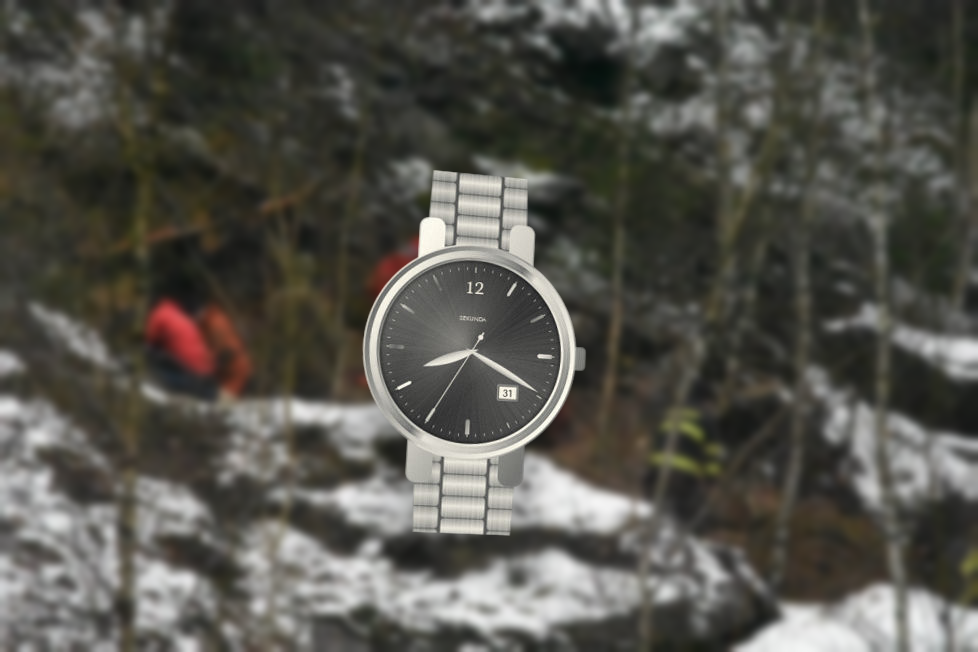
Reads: 8h19m35s
